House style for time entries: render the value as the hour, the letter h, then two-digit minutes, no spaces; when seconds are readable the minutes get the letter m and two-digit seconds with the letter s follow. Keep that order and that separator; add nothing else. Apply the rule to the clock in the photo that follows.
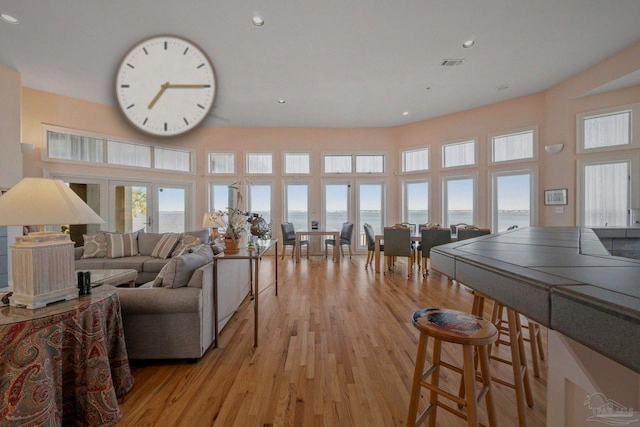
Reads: 7h15
